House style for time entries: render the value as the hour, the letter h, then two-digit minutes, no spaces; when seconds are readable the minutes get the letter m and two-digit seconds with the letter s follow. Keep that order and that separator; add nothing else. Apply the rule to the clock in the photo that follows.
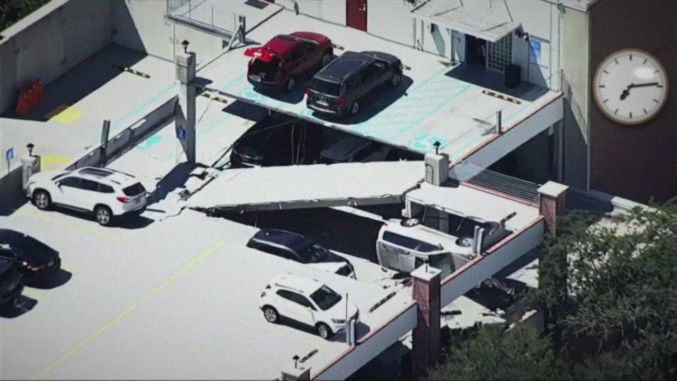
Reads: 7h14
